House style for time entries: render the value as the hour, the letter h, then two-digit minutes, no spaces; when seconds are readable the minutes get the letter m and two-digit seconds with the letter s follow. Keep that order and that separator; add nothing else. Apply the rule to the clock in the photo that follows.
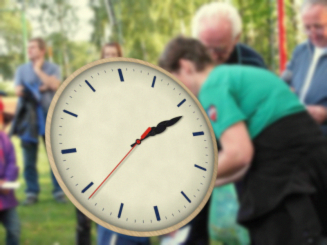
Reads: 2h11m39s
